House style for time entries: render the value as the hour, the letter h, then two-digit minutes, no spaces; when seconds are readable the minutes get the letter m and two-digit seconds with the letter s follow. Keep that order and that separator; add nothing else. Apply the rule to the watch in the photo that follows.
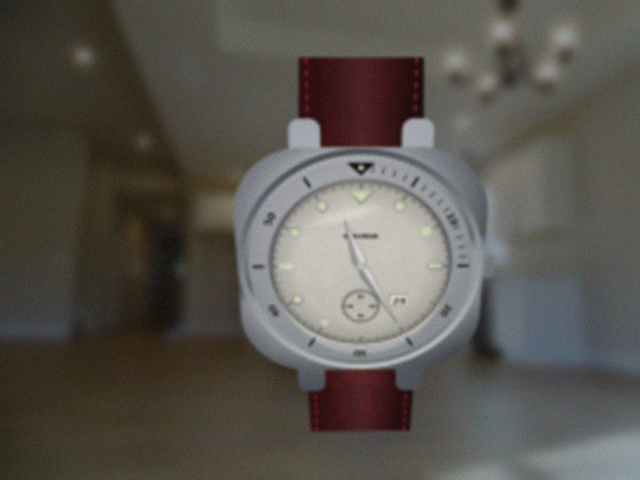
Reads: 11h25
